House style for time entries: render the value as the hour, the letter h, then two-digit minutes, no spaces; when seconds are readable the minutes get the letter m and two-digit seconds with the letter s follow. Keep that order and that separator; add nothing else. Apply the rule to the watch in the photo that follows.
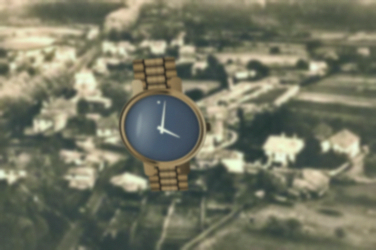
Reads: 4h02
